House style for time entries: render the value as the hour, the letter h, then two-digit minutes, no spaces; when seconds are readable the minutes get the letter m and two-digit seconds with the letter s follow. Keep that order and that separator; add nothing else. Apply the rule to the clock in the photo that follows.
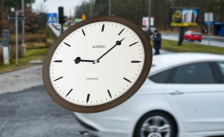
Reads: 9h07
